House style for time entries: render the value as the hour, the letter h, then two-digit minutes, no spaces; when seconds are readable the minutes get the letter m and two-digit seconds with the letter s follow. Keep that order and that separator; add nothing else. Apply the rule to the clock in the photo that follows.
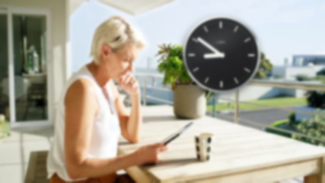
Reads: 8h51
